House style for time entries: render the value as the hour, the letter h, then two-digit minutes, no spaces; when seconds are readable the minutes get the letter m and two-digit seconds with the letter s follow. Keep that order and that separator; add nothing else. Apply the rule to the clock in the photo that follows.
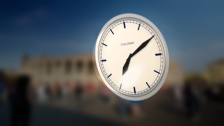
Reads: 7h10
